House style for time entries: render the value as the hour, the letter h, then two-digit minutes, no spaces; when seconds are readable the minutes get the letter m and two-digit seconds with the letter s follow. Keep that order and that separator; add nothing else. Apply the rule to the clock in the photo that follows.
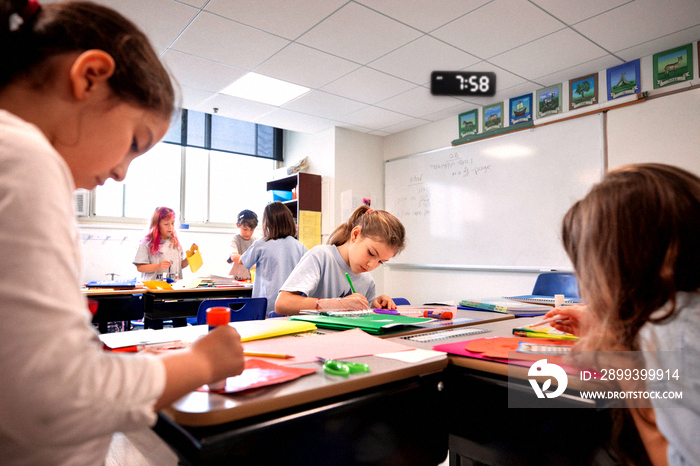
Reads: 7h58
